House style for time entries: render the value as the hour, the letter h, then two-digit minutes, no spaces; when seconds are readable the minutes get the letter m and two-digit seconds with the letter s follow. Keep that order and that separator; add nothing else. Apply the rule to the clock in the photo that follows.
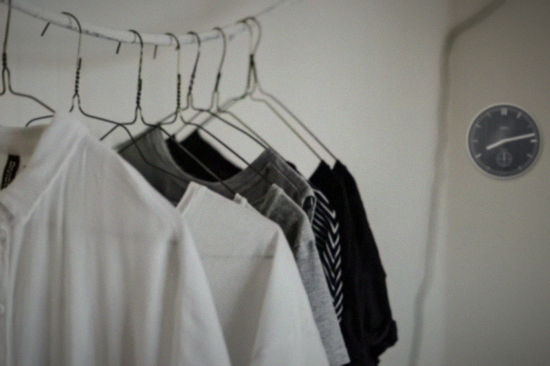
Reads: 8h13
